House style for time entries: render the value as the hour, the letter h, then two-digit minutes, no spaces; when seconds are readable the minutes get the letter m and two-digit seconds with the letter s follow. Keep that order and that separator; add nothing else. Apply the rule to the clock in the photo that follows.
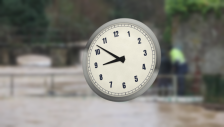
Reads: 8h52
